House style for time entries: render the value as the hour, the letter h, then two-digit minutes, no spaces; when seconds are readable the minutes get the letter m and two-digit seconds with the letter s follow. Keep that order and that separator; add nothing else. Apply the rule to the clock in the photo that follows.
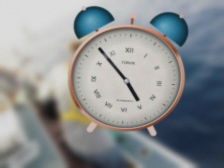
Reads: 4h53
